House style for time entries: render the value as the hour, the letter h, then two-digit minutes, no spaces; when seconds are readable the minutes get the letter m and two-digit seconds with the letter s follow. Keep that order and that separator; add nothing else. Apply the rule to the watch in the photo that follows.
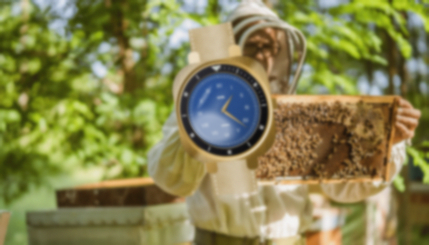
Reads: 1h22
